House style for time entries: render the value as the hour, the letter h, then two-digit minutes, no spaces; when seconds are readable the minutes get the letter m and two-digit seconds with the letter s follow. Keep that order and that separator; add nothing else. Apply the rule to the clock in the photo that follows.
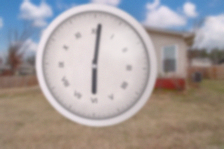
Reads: 6h01
